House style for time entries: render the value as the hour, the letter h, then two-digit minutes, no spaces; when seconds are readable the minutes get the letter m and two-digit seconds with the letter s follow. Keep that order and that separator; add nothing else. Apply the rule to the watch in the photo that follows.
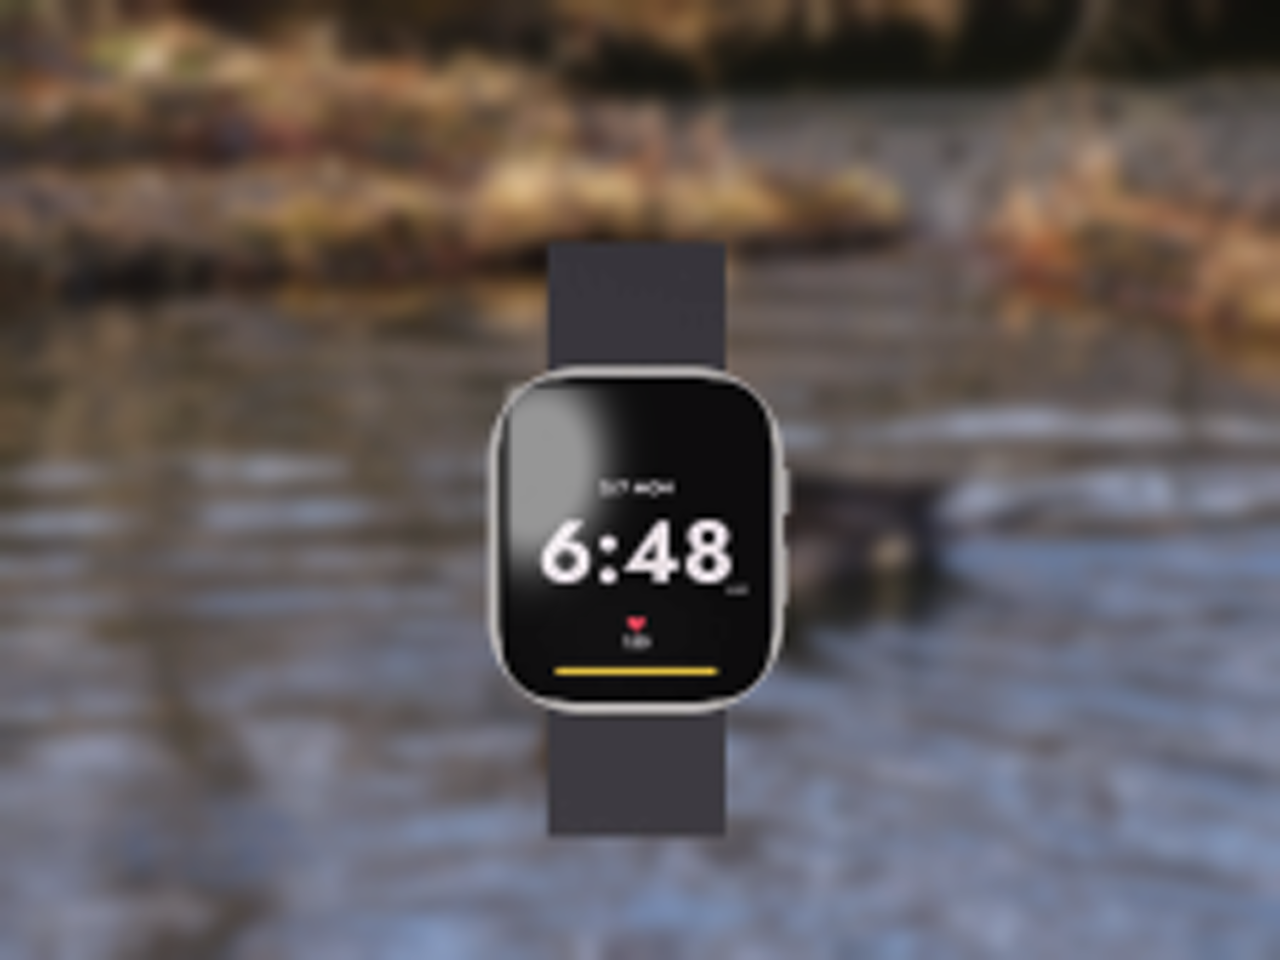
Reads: 6h48
